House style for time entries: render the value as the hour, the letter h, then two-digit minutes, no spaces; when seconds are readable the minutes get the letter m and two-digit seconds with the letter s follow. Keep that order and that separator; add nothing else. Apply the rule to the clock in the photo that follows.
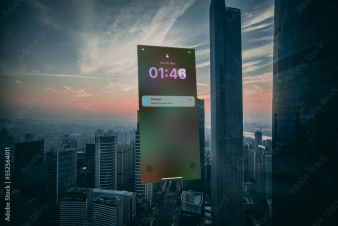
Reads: 1h46
